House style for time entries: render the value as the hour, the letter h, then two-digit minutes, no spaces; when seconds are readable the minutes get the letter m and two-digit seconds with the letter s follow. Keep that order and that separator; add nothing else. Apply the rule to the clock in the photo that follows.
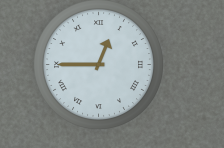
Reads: 12h45
